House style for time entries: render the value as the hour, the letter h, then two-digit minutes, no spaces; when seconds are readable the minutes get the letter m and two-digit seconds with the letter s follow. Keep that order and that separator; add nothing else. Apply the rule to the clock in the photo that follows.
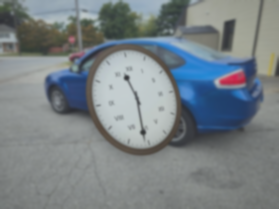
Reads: 11h31
